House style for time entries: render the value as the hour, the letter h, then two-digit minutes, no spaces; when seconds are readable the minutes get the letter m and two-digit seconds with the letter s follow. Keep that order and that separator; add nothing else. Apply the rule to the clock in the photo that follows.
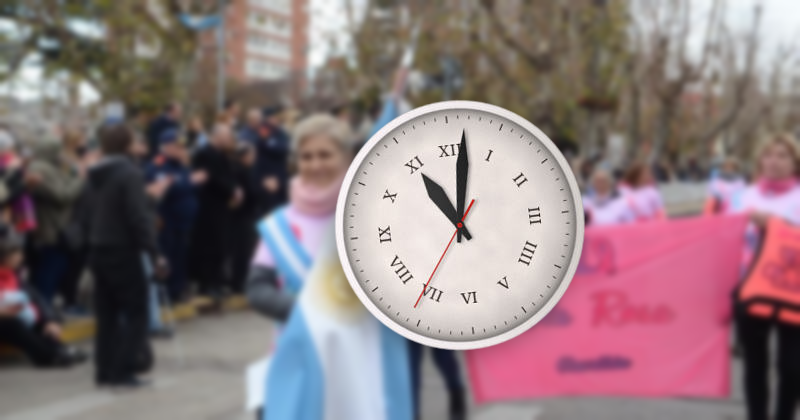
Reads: 11h01m36s
